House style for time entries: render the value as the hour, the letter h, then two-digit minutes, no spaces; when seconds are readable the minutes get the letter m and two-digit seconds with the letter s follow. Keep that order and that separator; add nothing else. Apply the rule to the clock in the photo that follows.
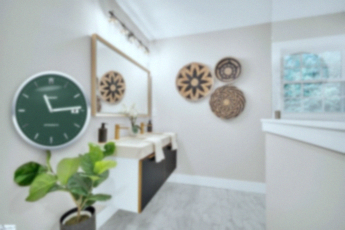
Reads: 11h14
